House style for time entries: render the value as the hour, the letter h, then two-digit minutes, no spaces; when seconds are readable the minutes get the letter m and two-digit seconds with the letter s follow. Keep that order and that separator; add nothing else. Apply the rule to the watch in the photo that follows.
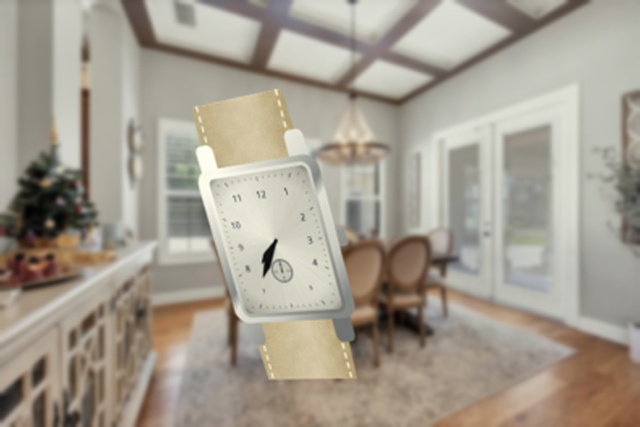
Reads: 7h36
